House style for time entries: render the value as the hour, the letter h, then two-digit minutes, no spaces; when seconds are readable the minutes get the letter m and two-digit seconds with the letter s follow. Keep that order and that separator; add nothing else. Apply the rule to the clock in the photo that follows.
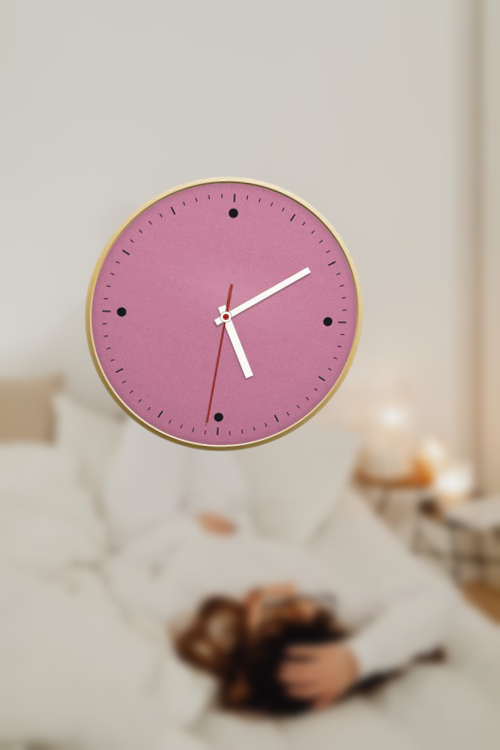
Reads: 5h09m31s
